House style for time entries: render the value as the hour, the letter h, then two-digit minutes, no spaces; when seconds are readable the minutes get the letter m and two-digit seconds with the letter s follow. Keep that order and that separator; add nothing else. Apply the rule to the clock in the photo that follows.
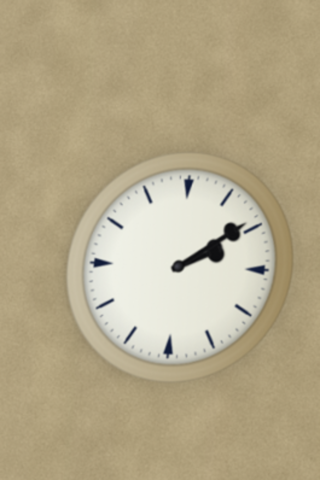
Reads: 2h09
